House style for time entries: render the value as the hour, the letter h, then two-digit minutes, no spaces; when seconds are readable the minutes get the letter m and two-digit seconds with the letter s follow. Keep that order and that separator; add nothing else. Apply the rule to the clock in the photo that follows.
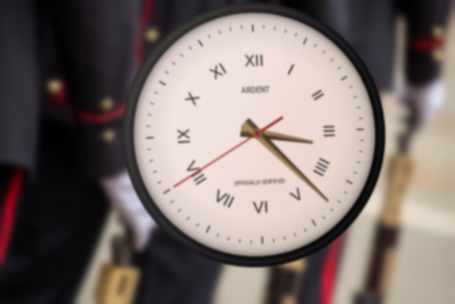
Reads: 3h22m40s
